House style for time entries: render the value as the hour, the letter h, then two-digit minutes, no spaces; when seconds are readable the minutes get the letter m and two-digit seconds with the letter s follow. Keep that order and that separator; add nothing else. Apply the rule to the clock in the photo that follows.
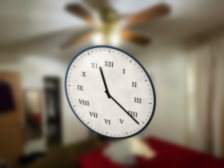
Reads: 11h21
